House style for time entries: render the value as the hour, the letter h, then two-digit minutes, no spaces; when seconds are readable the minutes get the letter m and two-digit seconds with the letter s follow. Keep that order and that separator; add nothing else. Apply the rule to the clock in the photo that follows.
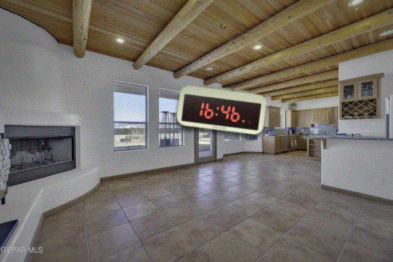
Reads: 16h46
